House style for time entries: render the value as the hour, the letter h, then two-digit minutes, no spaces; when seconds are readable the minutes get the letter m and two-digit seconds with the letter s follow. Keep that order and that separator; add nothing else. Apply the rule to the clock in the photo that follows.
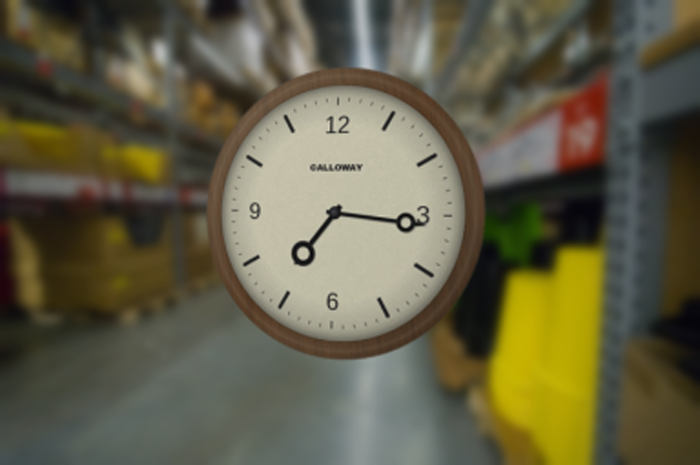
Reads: 7h16
